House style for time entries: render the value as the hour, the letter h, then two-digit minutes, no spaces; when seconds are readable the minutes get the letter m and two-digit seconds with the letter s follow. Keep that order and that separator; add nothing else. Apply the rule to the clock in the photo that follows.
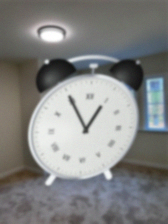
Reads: 12h55
